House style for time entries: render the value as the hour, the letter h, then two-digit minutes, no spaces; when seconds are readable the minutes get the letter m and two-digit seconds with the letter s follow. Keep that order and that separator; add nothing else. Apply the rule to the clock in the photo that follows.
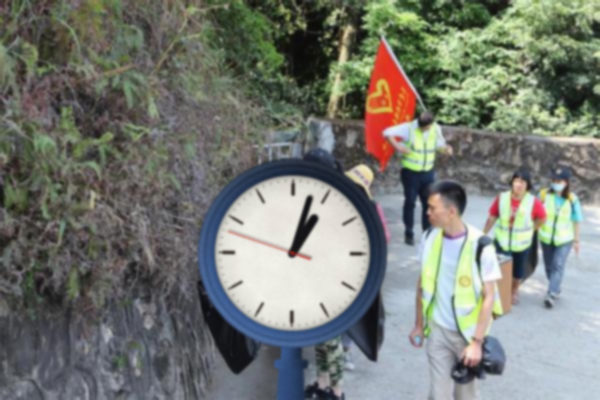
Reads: 1h02m48s
